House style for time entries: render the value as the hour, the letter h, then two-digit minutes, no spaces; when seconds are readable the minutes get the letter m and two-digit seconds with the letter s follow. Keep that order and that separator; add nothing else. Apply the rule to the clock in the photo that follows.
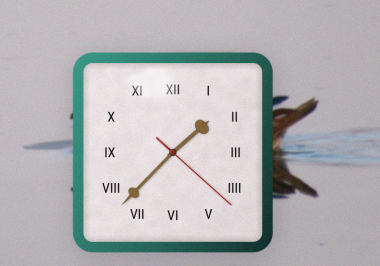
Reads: 1h37m22s
